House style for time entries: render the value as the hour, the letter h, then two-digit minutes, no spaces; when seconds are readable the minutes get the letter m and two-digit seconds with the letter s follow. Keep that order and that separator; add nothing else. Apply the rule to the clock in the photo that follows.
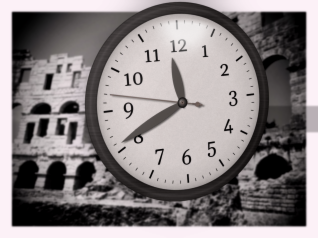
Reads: 11h40m47s
